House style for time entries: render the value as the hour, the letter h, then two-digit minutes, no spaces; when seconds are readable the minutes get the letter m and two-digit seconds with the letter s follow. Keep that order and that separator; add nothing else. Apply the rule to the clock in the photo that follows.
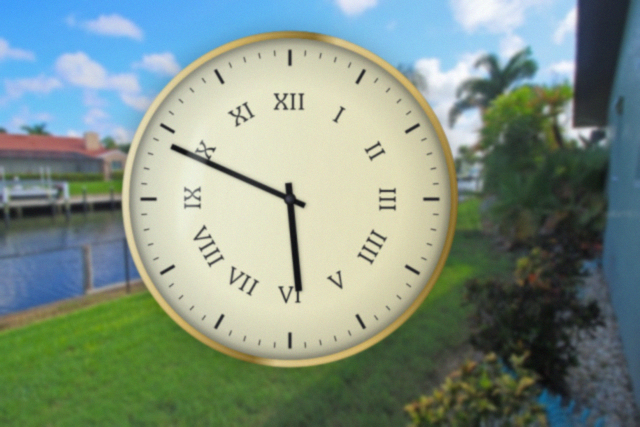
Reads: 5h49
